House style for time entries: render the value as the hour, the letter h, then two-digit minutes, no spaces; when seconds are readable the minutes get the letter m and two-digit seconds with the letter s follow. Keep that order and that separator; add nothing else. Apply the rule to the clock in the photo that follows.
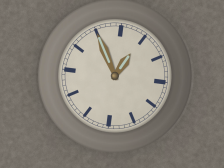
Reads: 12h55
